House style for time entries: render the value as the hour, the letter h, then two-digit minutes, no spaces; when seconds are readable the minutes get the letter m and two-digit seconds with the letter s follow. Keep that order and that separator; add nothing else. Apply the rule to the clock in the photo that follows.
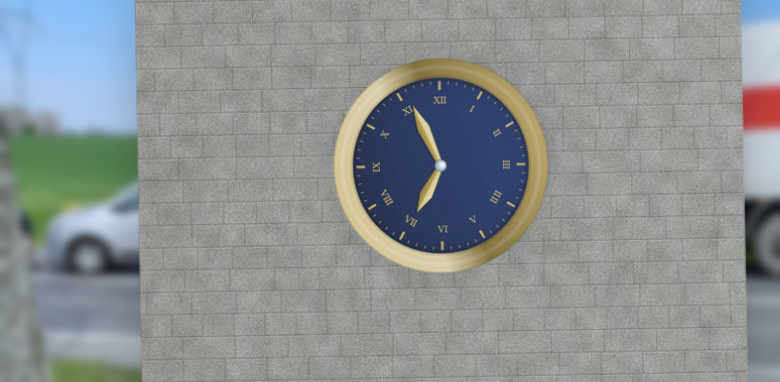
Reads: 6h56
